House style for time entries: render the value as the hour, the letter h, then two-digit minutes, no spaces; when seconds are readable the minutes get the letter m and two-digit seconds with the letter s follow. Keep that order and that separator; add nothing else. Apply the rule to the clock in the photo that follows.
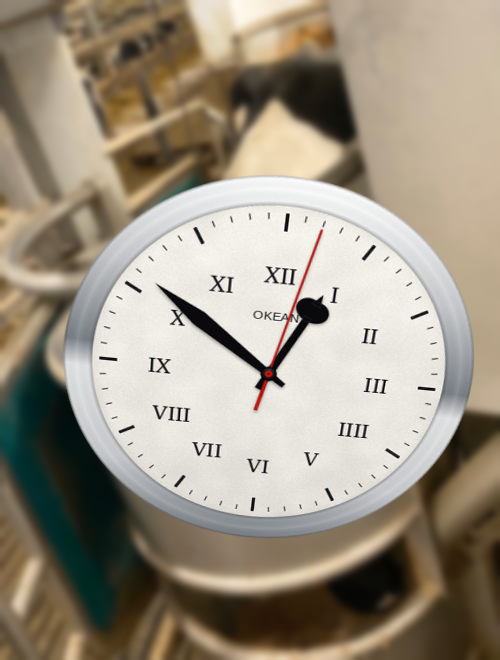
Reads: 12h51m02s
